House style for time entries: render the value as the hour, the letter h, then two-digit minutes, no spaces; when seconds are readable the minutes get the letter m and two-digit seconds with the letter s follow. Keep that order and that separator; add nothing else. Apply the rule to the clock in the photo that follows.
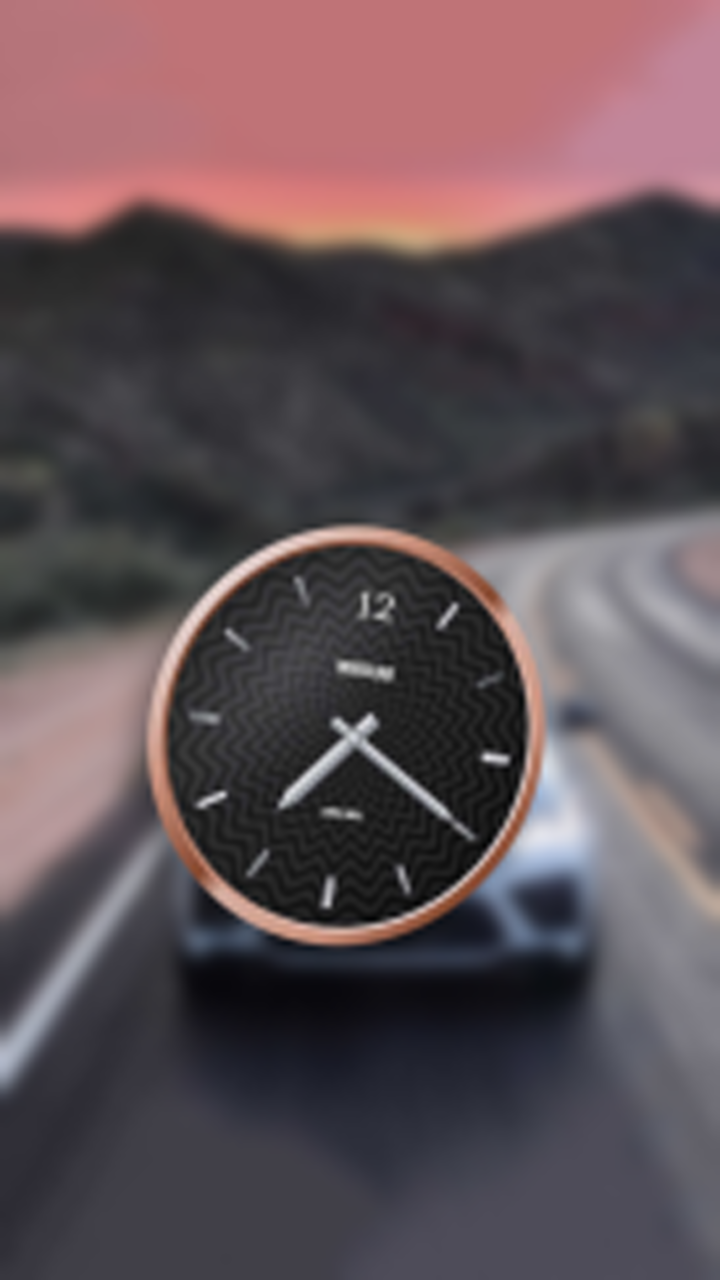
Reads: 7h20
